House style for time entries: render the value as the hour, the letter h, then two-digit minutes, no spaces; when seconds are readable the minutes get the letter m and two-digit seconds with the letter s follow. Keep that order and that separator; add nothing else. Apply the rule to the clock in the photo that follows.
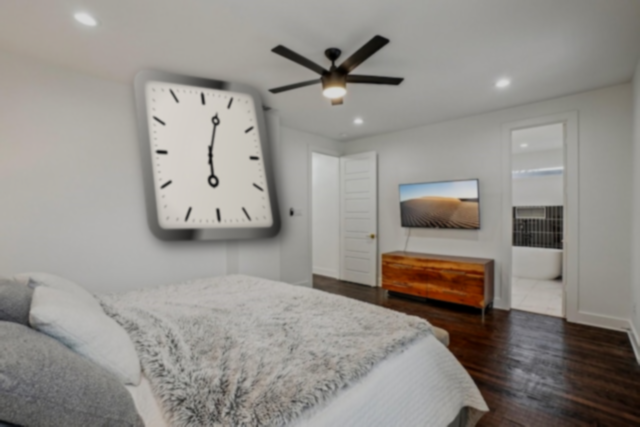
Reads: 6h03
